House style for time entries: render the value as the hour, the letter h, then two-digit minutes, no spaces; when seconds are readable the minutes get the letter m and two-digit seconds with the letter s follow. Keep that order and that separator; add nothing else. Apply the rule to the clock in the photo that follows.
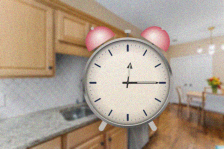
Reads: 12h15
